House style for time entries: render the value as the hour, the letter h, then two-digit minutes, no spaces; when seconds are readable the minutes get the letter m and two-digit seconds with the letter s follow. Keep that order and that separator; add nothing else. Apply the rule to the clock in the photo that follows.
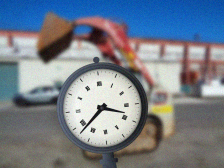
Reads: 3h38
